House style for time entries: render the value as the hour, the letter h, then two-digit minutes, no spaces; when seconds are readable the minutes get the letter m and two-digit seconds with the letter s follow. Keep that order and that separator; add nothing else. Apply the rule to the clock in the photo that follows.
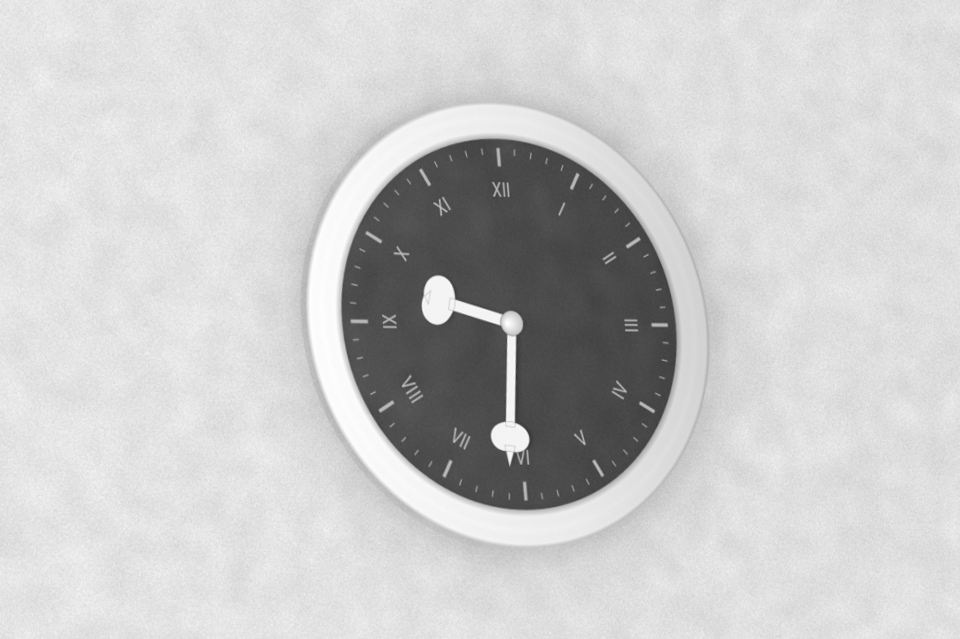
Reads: 9h31
